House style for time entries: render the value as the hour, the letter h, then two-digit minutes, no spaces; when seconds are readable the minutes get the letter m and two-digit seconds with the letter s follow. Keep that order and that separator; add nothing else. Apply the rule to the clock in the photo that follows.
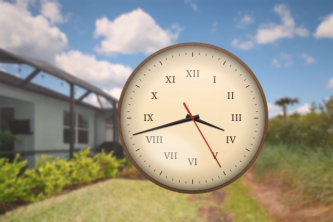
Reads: 3h42m25s
